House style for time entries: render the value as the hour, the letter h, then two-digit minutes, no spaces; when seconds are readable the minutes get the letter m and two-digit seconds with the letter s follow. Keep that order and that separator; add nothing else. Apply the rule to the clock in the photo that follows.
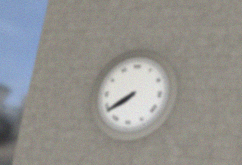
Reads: 7h39
